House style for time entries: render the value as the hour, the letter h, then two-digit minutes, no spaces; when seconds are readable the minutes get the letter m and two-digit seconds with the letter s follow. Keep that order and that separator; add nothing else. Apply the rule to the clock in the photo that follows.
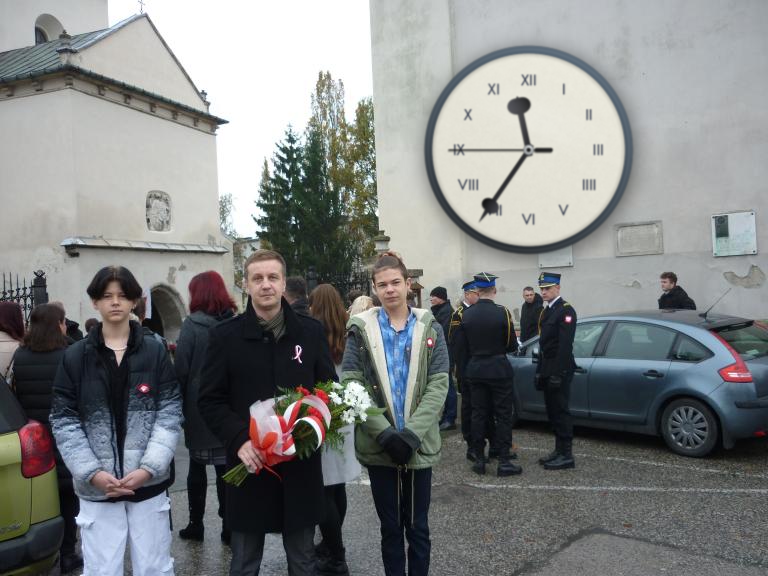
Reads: 11h35m45s
